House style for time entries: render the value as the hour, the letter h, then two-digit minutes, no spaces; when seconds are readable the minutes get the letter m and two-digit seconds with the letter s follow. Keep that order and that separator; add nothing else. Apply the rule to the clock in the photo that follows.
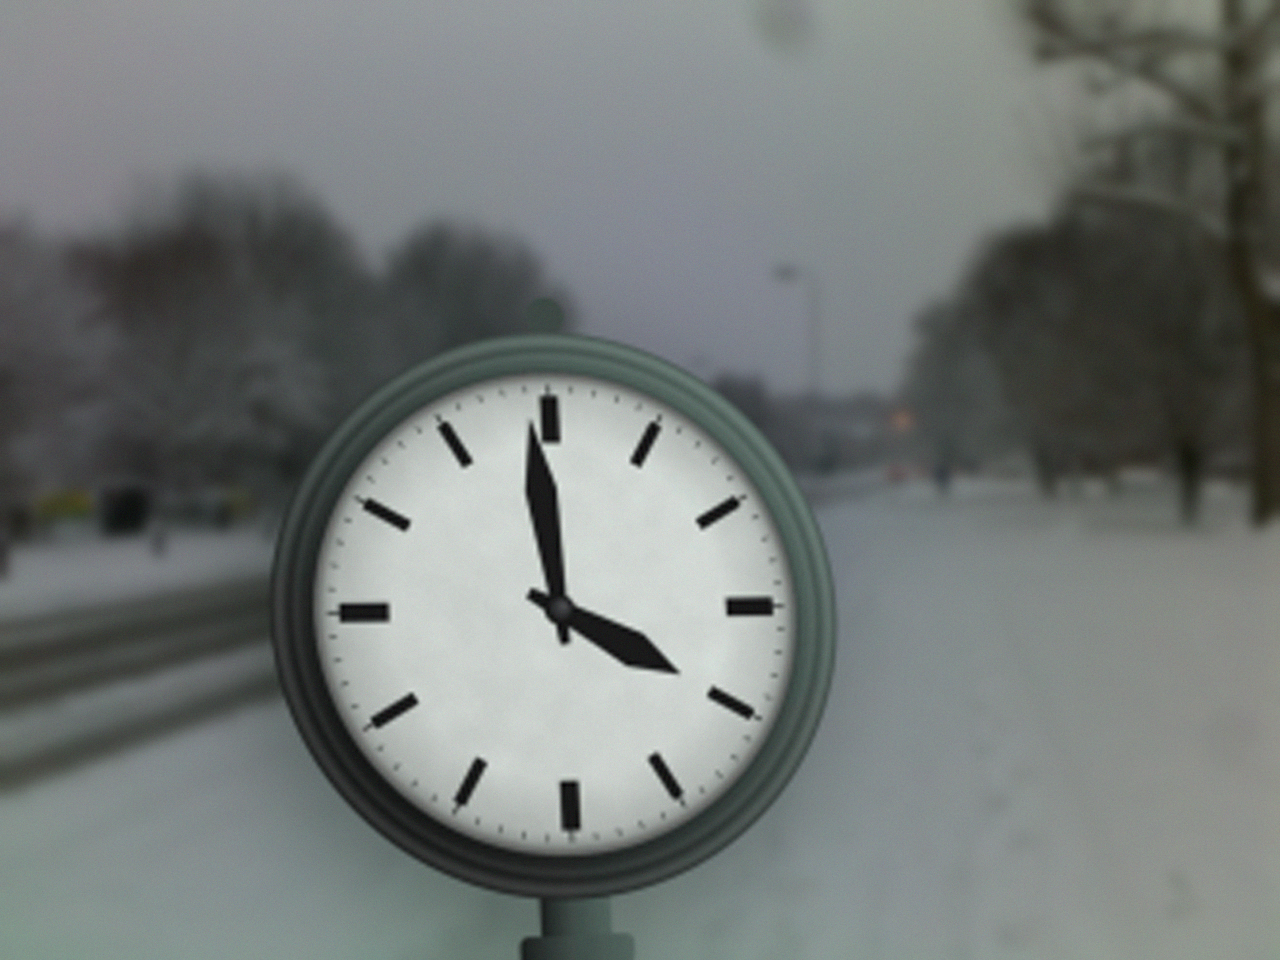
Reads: 3h59
